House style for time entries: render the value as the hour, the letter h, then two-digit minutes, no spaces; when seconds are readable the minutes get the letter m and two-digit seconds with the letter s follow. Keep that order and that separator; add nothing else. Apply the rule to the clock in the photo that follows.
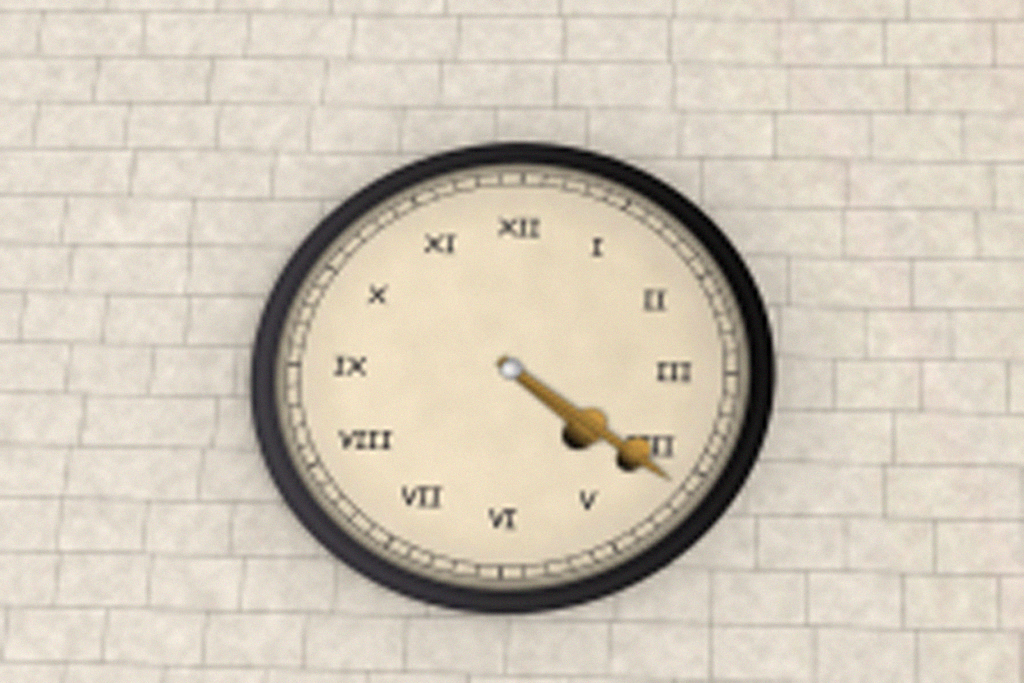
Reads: 4h21
